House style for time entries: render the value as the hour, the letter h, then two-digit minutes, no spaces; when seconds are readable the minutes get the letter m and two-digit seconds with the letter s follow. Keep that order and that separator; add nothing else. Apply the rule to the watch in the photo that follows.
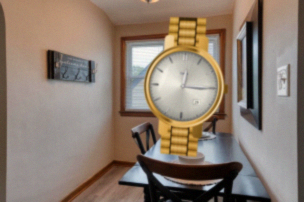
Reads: 12h15
